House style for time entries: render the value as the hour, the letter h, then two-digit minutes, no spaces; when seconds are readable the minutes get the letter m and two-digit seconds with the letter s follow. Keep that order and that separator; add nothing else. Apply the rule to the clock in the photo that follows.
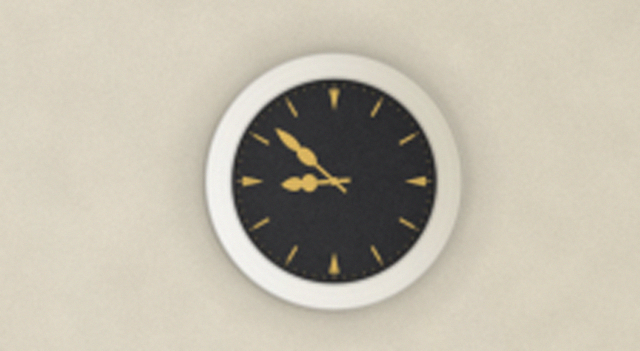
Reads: 8h52
